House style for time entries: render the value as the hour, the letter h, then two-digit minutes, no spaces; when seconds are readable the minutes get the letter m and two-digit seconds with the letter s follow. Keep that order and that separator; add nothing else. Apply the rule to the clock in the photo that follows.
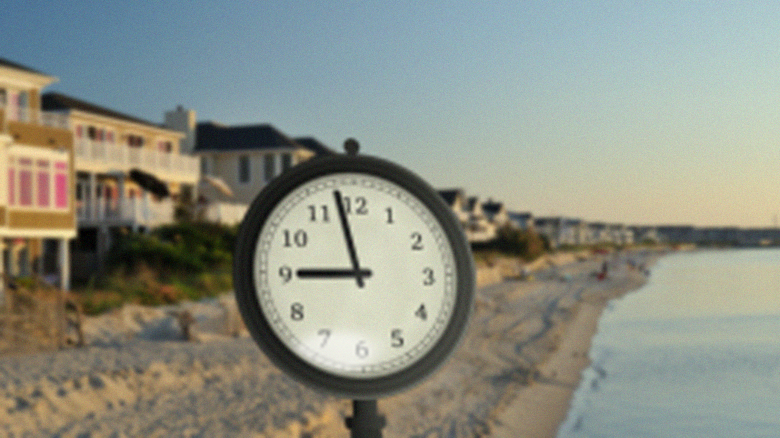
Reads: 8h58
